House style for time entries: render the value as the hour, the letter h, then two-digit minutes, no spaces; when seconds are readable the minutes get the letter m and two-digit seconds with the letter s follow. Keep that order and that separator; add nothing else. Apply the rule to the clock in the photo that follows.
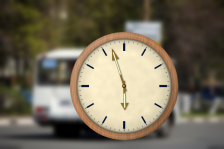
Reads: 5h57
